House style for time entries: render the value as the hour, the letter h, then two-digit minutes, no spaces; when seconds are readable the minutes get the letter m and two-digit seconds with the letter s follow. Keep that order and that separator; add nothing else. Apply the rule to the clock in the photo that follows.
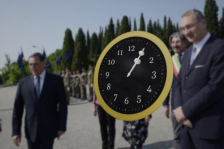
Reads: 1h05
